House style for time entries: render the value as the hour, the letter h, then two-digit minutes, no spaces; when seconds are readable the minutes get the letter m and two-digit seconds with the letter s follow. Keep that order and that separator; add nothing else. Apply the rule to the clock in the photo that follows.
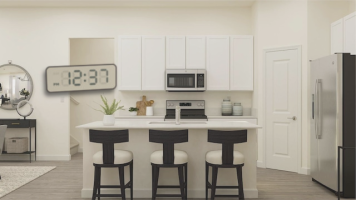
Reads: 12h37
